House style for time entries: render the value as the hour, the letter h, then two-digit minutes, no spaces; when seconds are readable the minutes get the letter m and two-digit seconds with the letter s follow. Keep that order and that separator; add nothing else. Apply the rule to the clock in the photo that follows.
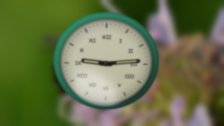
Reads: 9h14
